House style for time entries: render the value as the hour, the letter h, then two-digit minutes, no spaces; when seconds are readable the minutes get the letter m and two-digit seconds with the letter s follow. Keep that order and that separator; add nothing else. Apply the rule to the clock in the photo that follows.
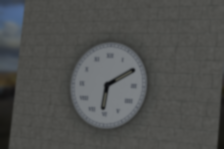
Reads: 6h10
